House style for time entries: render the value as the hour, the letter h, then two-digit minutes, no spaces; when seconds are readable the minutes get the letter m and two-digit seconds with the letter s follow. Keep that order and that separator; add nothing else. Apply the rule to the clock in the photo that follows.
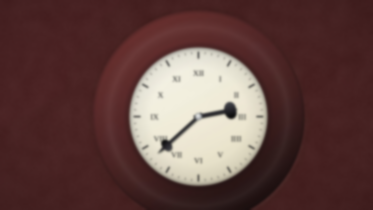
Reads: 2h38
